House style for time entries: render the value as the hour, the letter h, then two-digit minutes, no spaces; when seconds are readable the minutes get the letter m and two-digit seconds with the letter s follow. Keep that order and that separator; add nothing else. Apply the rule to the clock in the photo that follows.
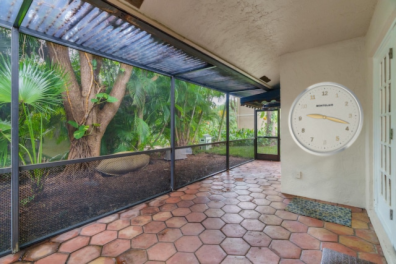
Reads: 9h18
